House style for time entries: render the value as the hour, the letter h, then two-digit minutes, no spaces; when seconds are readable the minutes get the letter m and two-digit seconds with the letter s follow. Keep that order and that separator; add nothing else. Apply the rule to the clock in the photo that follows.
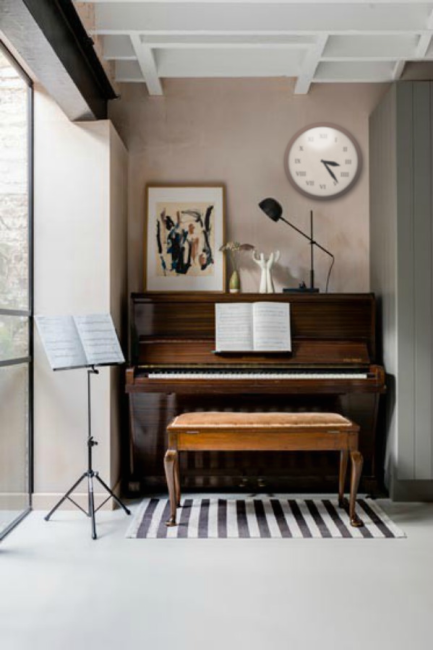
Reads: 3h24
